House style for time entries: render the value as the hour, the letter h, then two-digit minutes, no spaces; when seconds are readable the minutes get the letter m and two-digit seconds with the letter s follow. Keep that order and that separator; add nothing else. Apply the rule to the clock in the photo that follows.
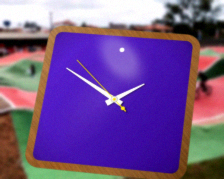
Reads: 1h49m52s
